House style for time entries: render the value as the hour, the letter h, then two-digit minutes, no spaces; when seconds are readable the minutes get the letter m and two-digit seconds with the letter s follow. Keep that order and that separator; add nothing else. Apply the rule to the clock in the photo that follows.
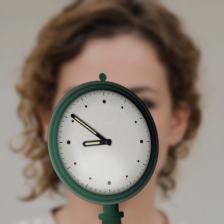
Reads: 8h51
